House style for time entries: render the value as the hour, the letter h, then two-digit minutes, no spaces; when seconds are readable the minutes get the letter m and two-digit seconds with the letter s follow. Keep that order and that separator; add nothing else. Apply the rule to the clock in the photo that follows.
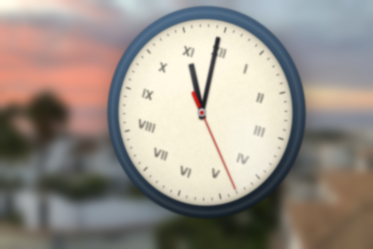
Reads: 10h59m23s
